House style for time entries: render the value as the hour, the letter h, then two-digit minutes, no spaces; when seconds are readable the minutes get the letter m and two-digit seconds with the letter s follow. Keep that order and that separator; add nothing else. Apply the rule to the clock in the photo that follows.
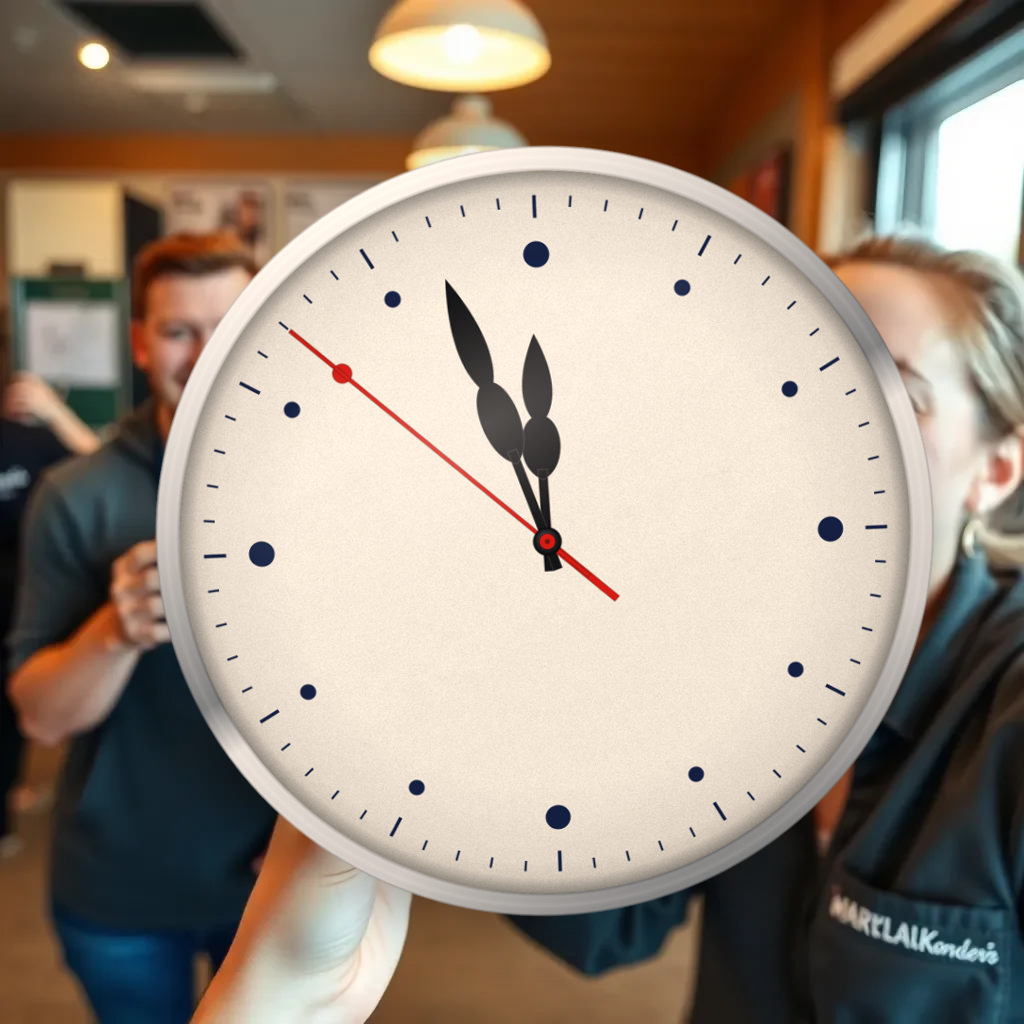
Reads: 11h56m52s
